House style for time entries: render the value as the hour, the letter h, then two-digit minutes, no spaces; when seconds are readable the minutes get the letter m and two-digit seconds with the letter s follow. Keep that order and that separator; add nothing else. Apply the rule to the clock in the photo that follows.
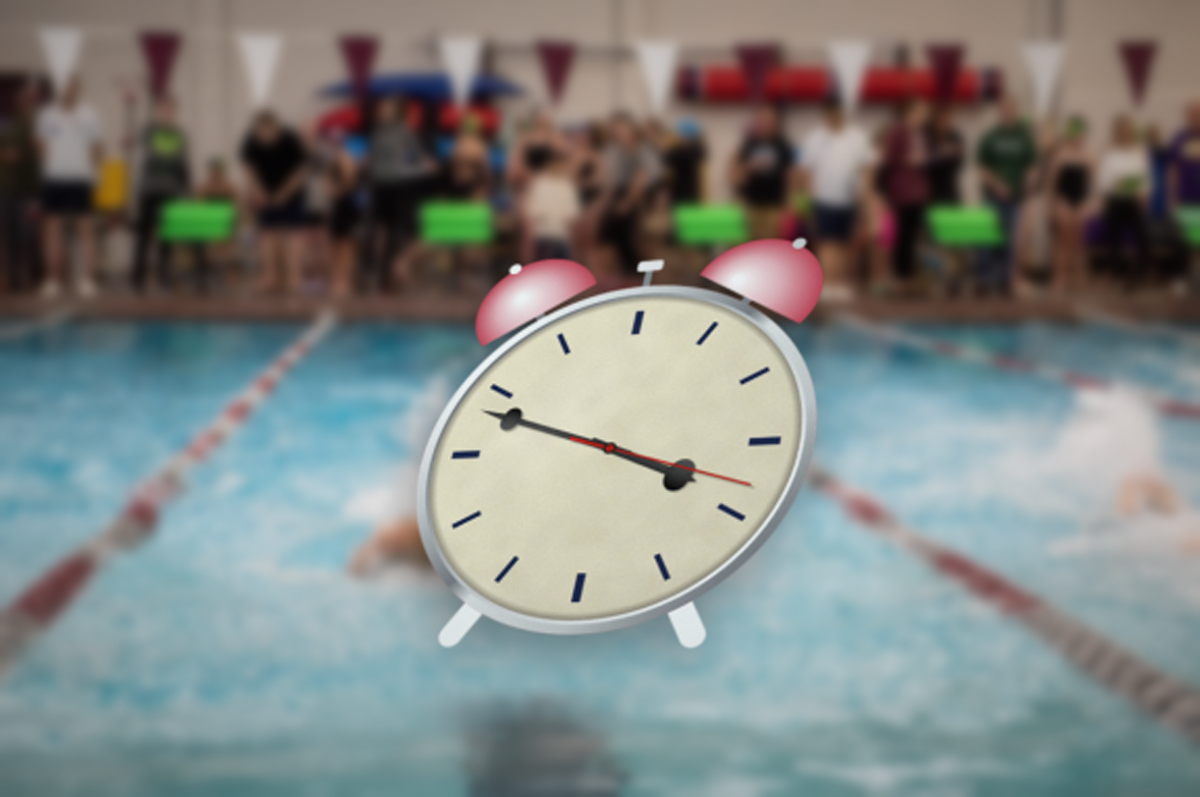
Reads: 3h48m18s
